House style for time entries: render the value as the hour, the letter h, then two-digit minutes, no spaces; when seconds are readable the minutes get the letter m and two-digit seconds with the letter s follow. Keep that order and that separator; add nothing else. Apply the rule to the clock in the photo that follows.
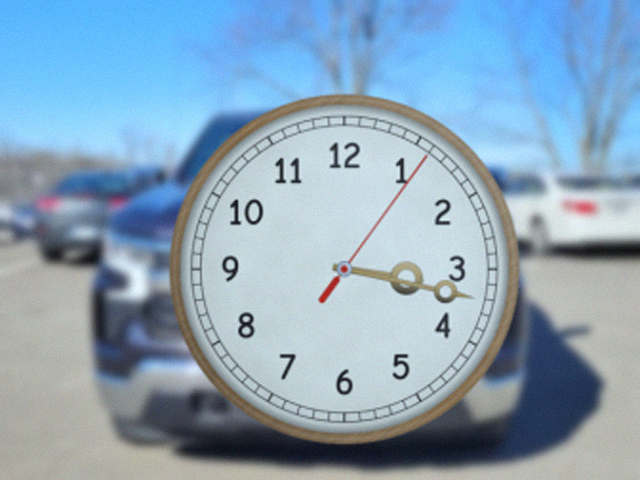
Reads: 3h17m06s
